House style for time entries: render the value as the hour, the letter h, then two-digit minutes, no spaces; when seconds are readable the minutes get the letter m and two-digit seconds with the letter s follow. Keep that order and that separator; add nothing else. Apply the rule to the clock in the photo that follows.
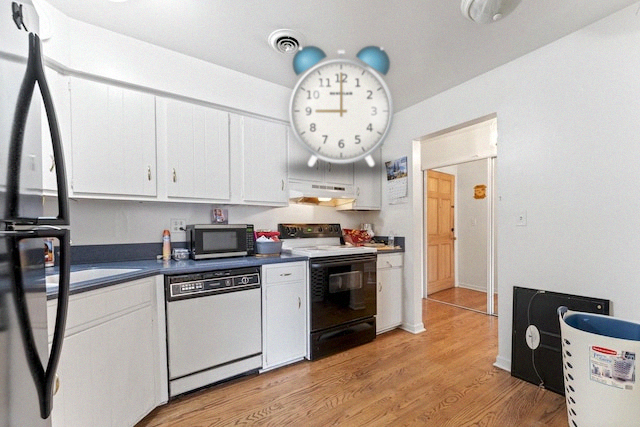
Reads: 9h00
